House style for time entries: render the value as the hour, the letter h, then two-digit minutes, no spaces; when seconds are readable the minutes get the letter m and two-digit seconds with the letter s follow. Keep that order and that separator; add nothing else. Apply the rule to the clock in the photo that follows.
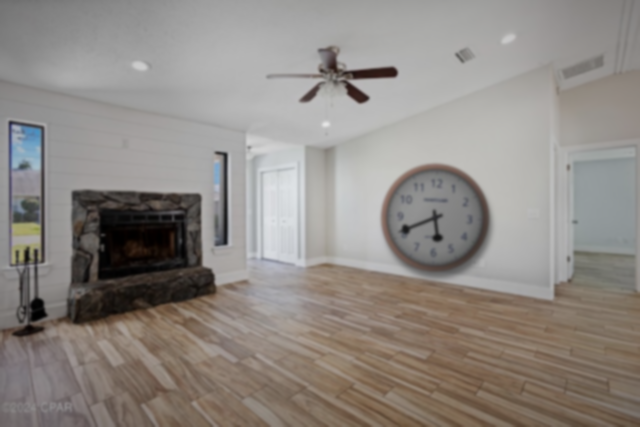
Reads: 5h41
